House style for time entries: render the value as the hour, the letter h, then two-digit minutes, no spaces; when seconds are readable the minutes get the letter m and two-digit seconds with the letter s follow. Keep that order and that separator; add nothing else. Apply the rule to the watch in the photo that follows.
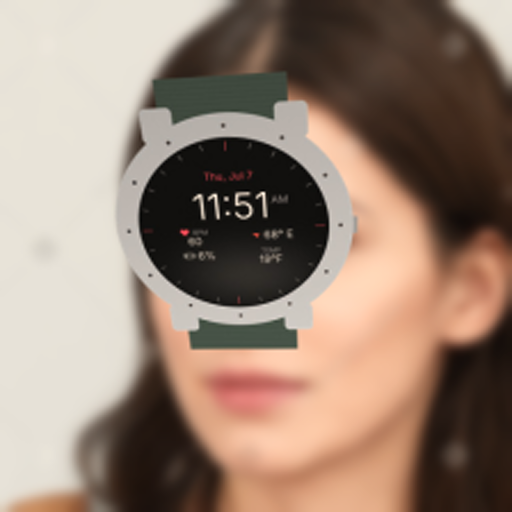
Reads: 11h51
